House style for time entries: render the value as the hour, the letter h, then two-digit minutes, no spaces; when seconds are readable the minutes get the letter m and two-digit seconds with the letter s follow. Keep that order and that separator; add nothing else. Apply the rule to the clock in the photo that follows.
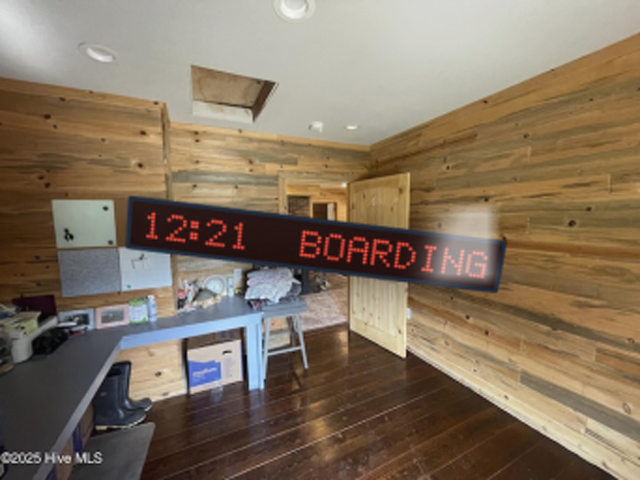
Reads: 12h21
